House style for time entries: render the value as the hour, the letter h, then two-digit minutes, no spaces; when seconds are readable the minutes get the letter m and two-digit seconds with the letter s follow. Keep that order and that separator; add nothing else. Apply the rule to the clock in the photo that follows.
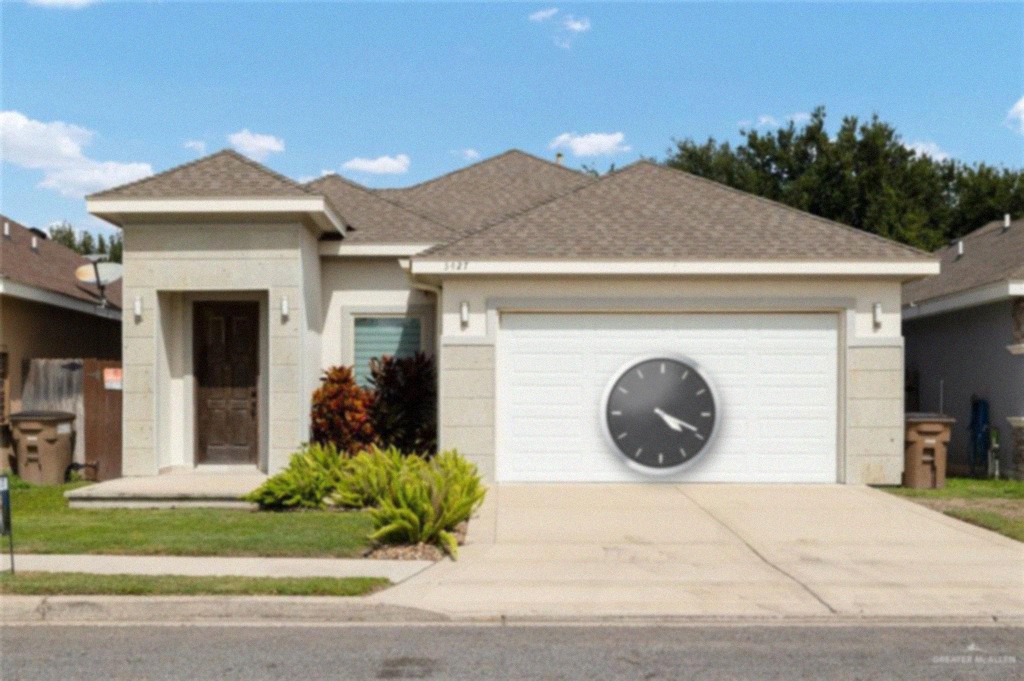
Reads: 4h19
